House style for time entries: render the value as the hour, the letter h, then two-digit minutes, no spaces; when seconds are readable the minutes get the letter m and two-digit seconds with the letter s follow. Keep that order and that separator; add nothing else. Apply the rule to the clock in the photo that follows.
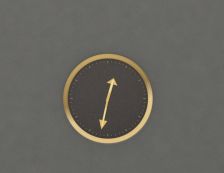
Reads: 12h32
